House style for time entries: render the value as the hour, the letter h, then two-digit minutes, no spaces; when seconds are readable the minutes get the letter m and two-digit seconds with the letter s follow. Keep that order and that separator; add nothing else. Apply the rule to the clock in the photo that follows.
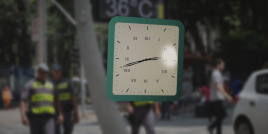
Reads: 2h42
